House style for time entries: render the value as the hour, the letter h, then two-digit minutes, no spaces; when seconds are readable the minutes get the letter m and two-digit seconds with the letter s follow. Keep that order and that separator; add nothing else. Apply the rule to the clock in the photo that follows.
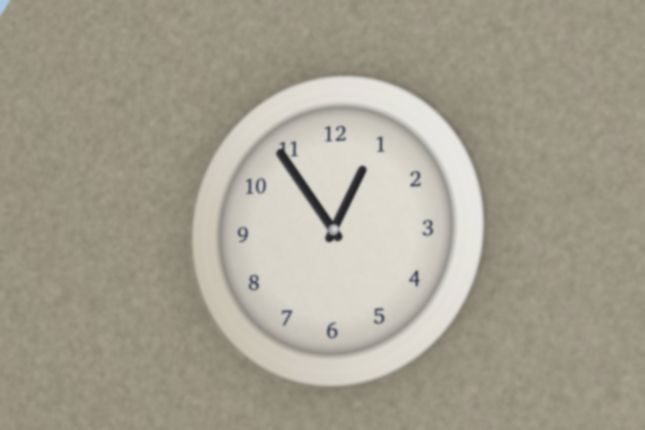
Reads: 12h54
